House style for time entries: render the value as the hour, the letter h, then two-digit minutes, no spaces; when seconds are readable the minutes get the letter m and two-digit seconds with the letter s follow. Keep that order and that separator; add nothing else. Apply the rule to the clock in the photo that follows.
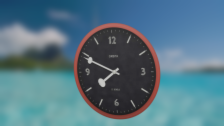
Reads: 7h49
